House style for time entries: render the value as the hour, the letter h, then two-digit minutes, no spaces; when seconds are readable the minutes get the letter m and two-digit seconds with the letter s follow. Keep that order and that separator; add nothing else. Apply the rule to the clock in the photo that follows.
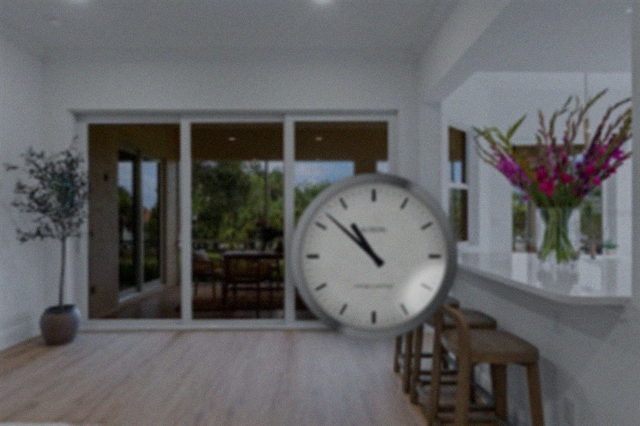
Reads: 10h52
